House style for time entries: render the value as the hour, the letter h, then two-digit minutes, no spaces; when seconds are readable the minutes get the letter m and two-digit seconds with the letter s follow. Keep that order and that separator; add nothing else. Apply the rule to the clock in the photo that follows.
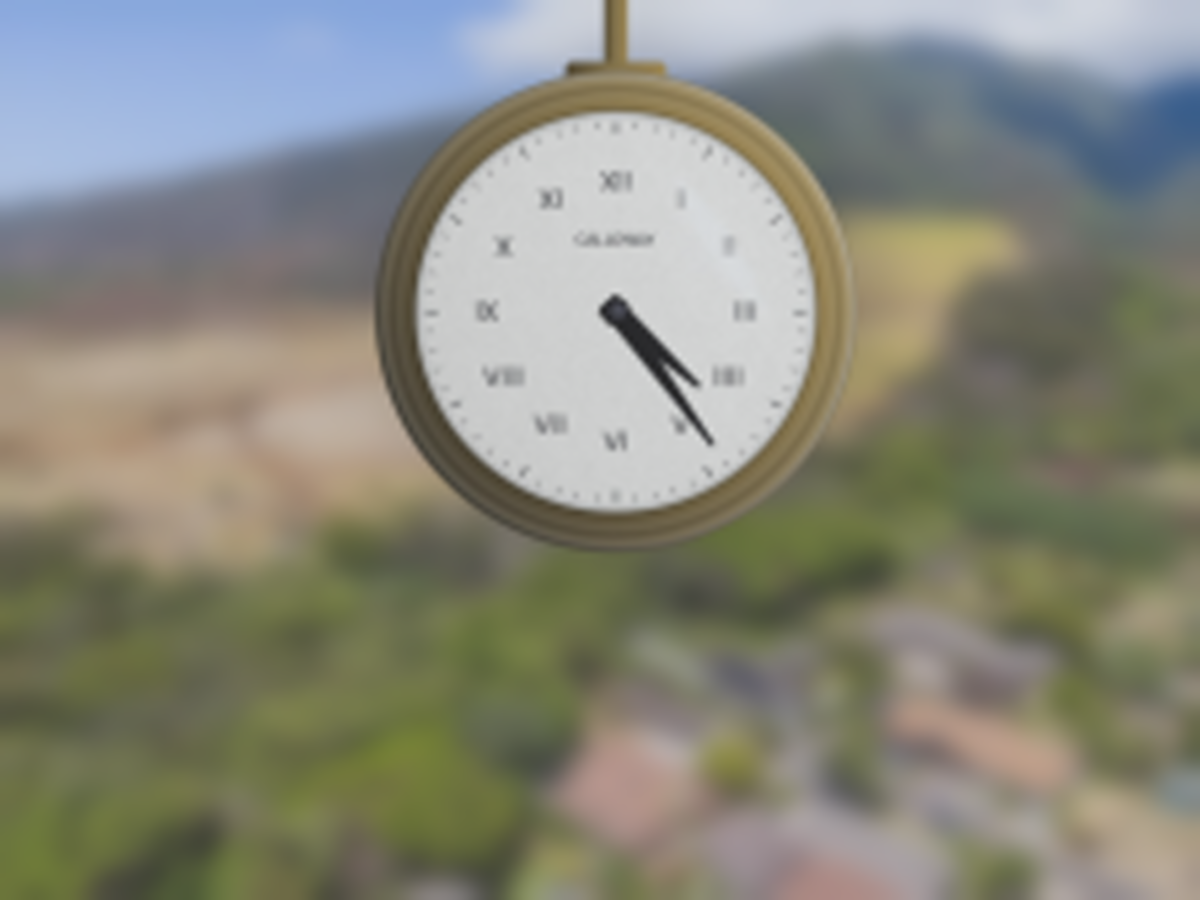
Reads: 4h24
